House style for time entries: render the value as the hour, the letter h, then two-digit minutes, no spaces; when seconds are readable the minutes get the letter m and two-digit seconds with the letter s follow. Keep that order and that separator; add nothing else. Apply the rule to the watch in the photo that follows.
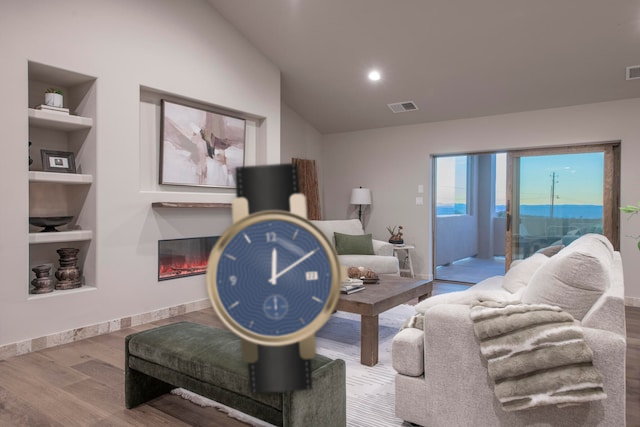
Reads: 12h10
